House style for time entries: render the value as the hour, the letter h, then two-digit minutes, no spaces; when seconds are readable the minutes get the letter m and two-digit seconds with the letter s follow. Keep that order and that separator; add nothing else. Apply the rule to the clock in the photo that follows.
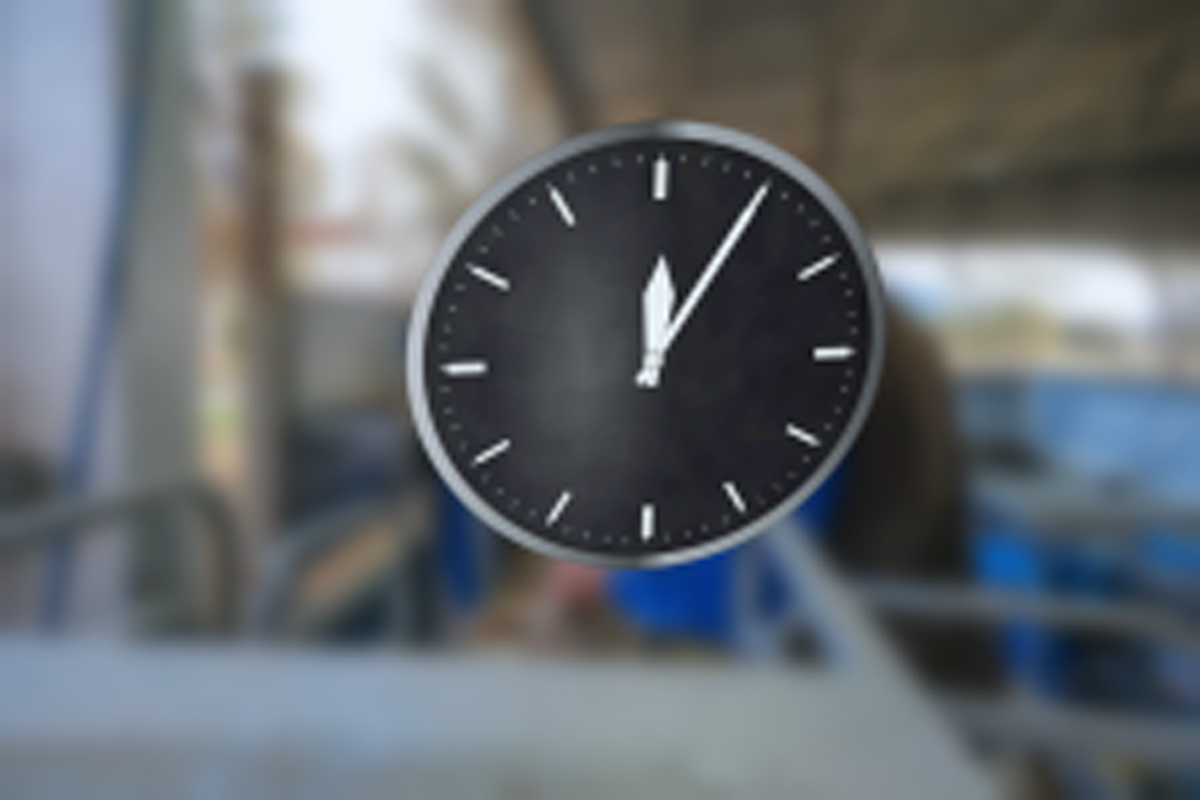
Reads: 12h05
